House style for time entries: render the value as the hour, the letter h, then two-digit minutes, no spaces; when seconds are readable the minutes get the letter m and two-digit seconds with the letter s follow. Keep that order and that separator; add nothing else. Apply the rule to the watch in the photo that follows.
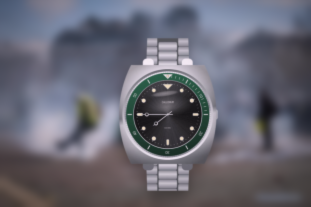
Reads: 7h45
